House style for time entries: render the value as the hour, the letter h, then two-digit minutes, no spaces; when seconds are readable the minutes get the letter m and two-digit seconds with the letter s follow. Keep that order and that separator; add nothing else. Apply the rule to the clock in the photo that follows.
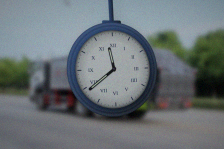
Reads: 11h39
